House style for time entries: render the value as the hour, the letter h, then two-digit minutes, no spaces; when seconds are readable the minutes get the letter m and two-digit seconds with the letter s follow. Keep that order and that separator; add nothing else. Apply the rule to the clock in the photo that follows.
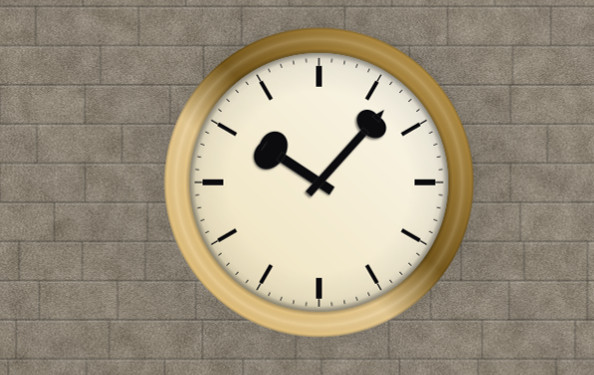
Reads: 10h07
